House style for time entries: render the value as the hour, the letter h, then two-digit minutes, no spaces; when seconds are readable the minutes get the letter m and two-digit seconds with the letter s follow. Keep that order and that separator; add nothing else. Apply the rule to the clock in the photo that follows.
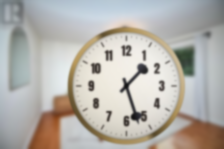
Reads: 1h27
